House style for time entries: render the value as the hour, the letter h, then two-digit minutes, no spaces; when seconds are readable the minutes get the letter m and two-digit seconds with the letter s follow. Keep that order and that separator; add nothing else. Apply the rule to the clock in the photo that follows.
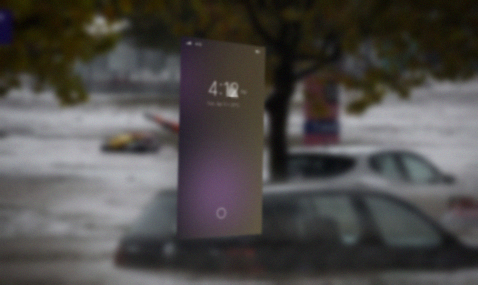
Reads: 4h12
